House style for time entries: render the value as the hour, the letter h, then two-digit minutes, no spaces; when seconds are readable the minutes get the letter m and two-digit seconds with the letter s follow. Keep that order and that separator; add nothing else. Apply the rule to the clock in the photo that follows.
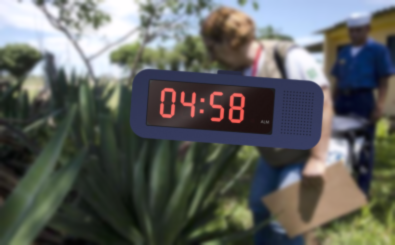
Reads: 4h58
